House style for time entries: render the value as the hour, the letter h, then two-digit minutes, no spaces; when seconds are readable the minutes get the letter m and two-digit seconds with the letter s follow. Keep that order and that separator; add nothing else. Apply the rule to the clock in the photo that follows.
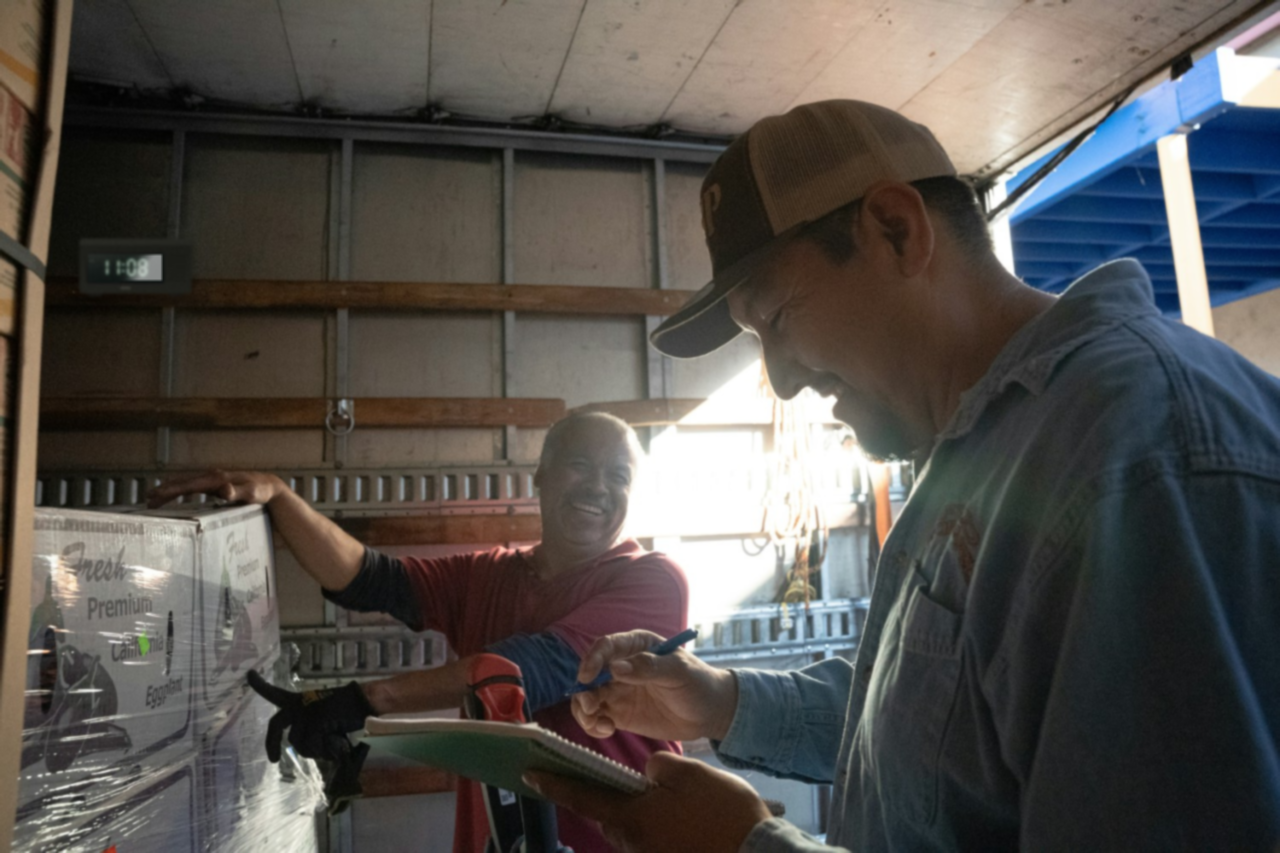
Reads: 11h08
